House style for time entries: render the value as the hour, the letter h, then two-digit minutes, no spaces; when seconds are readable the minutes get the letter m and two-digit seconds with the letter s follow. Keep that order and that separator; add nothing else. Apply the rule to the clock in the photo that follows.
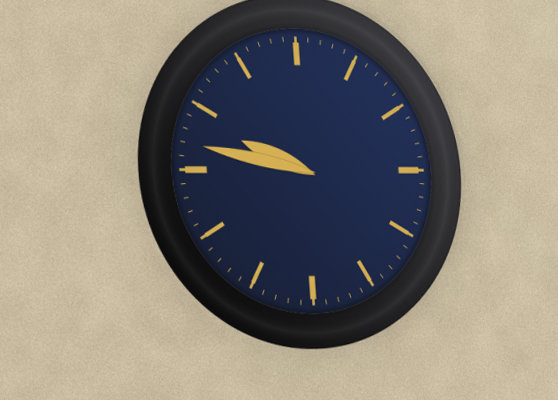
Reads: 9h47
